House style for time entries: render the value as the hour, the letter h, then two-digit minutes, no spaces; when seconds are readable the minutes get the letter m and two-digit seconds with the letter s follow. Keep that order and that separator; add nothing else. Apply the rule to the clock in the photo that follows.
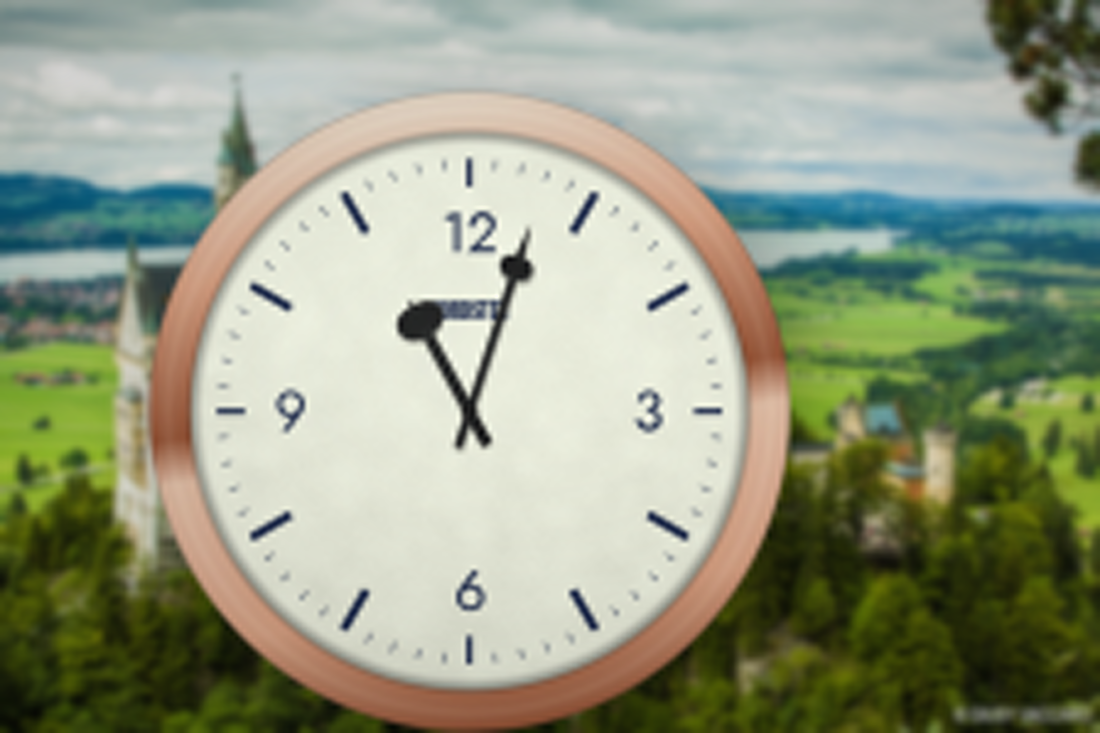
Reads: 11h03
